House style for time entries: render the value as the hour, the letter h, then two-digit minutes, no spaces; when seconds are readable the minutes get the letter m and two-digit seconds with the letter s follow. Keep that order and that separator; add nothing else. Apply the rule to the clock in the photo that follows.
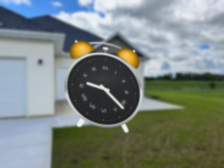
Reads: 9h22
